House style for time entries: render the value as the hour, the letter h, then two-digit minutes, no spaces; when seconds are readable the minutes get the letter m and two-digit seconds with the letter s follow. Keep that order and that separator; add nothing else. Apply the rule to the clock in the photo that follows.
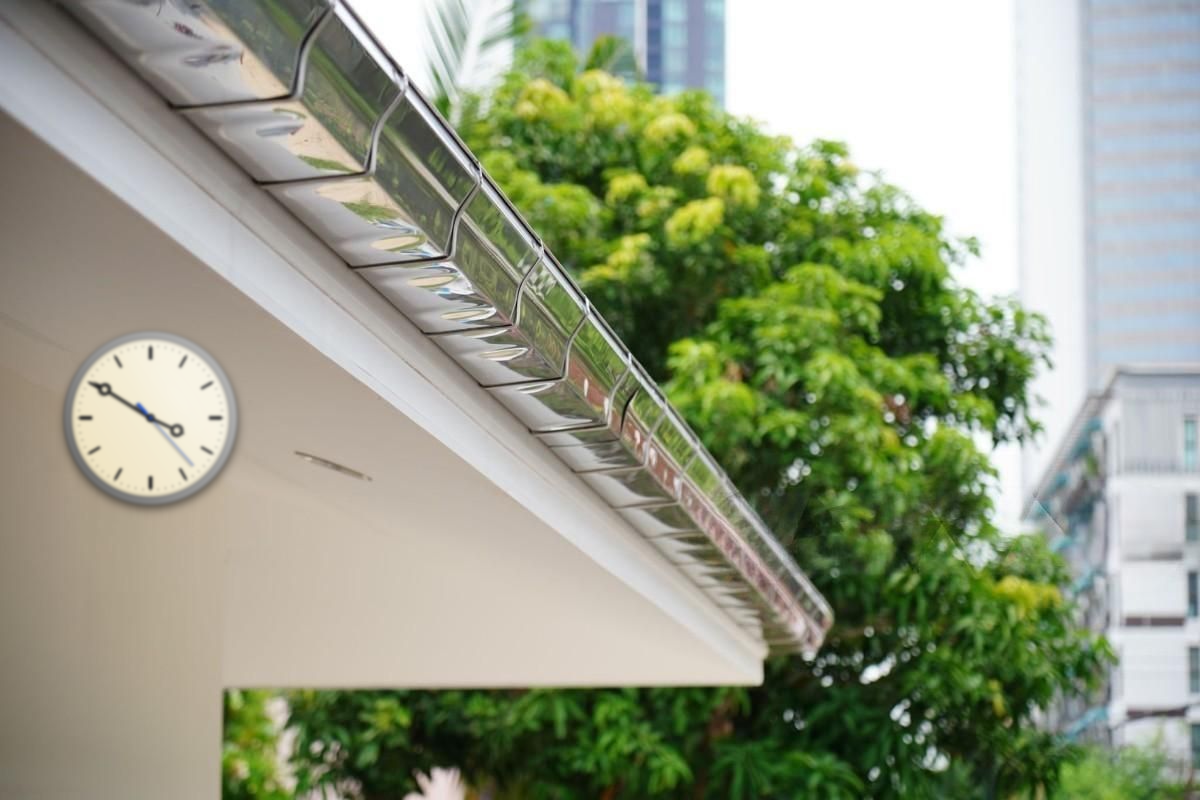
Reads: 3h50m23s
